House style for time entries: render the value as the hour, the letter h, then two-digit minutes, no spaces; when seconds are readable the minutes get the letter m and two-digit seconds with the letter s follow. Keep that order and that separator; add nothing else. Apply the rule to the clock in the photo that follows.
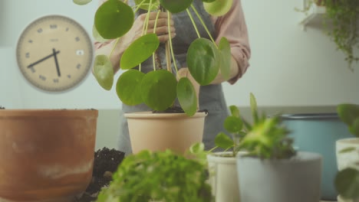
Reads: 5h41
